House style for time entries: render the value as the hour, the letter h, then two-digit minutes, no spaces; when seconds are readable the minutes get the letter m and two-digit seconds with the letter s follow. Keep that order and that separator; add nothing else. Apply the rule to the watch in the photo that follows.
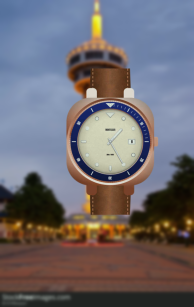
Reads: 1h25
